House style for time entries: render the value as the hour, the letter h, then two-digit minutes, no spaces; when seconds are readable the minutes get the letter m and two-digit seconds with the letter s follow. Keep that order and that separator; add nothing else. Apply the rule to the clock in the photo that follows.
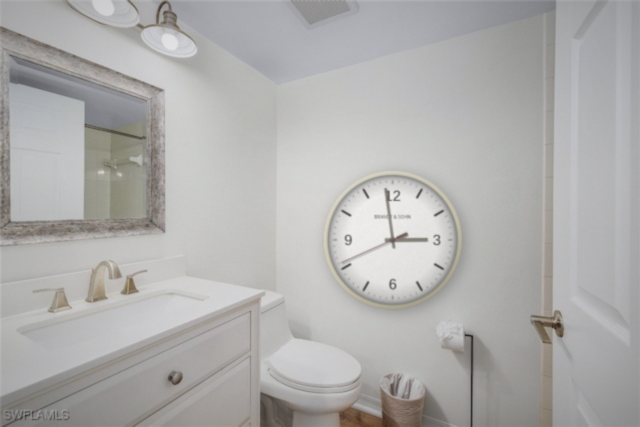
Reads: 2h58m41s
